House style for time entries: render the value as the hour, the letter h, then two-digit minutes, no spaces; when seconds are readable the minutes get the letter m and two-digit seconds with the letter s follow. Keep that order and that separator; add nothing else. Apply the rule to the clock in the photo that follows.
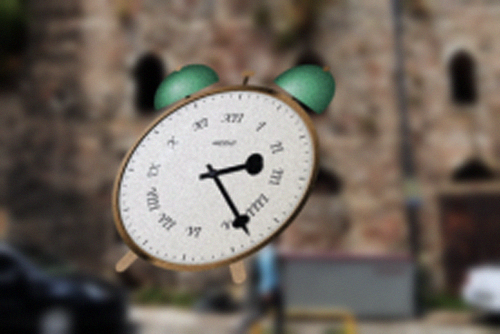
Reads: 2h23
